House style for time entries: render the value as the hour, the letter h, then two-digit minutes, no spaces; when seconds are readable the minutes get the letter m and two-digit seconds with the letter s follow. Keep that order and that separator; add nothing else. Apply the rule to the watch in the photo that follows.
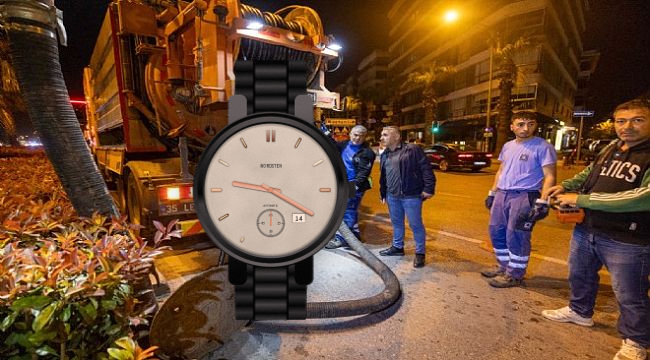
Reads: 9h20
